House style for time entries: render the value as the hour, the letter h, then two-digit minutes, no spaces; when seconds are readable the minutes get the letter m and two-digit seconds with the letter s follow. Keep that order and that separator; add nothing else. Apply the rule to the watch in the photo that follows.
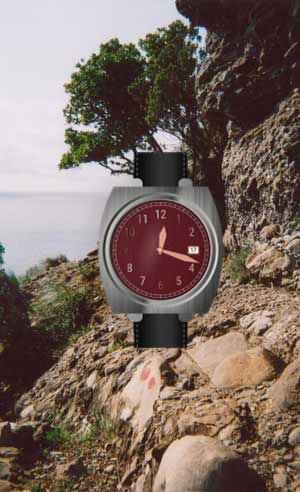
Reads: 12h18
